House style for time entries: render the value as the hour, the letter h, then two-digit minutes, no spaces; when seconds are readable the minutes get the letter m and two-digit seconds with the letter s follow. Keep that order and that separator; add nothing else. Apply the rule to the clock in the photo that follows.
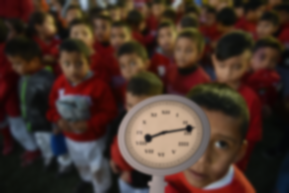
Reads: 8h13
